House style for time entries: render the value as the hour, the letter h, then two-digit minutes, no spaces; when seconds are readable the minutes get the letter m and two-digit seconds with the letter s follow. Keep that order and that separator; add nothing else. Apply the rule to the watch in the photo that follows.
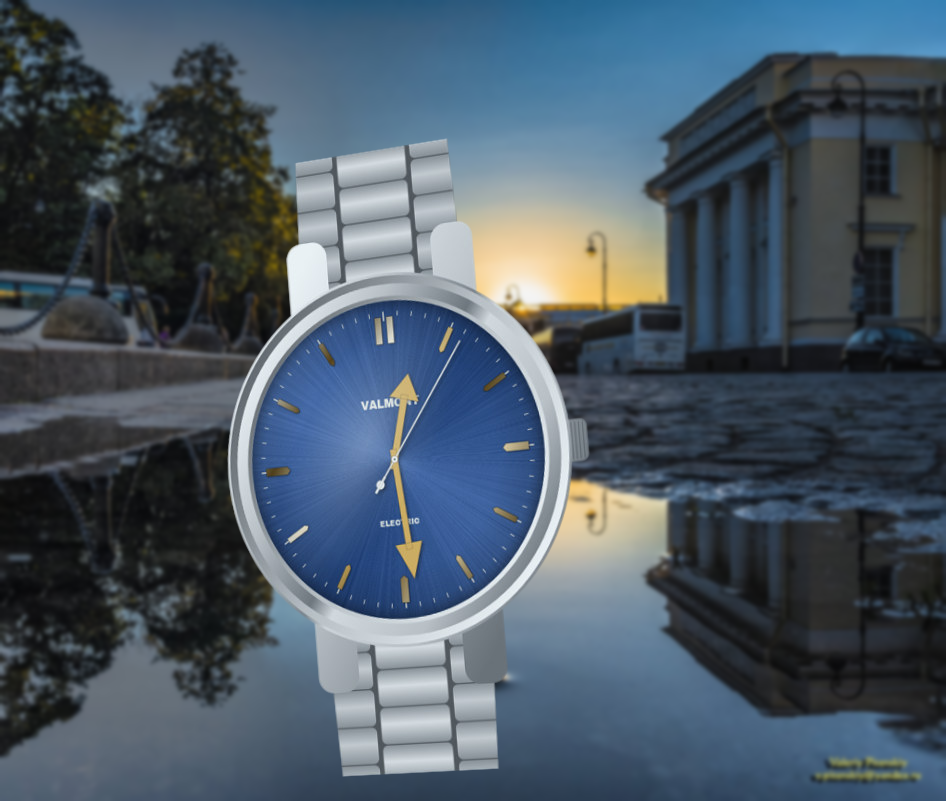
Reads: 12h29m06s
